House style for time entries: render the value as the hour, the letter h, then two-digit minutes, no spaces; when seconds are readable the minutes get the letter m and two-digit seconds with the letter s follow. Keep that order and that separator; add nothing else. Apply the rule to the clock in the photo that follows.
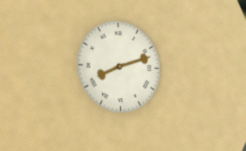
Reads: 8h12
